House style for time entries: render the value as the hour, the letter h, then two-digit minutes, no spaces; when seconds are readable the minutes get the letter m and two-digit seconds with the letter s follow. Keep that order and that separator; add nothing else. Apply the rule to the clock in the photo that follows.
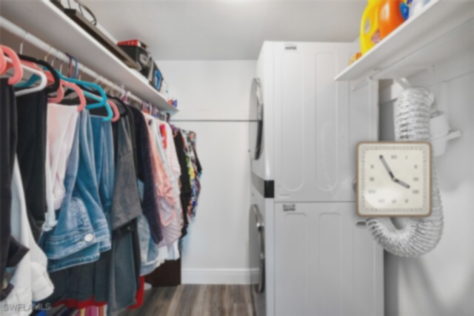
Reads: 3h55
